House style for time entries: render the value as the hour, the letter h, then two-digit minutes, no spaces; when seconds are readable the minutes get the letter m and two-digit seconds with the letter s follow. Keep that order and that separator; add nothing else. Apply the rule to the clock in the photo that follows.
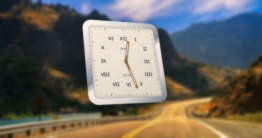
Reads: 12h27
